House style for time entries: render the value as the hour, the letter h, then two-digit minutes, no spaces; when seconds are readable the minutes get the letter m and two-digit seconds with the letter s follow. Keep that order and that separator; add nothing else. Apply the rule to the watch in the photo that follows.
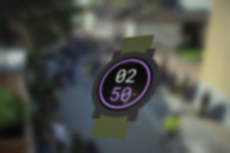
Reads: 2h50
